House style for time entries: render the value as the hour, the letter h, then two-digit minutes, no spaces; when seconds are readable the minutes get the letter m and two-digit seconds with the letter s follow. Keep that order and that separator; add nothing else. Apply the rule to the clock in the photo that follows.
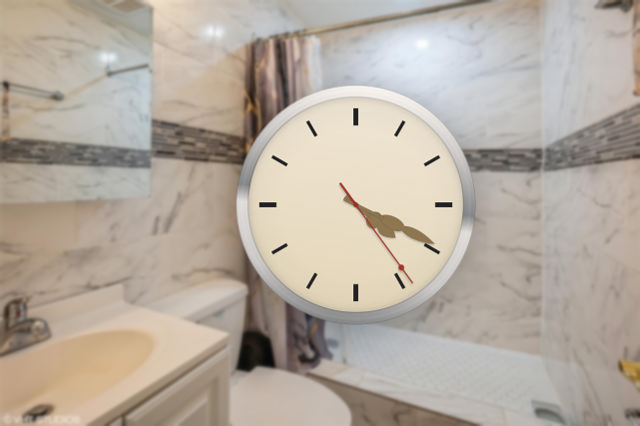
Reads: 4h19m24s
